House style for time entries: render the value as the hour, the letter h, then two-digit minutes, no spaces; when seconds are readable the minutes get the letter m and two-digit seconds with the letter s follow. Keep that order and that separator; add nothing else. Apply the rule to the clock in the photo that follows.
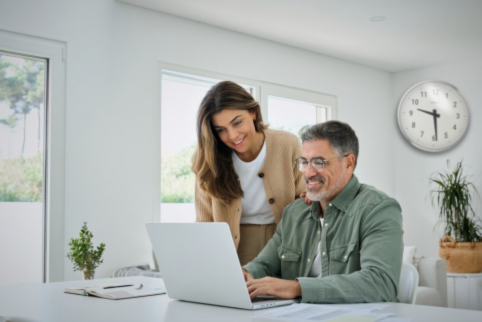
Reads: 9h29
